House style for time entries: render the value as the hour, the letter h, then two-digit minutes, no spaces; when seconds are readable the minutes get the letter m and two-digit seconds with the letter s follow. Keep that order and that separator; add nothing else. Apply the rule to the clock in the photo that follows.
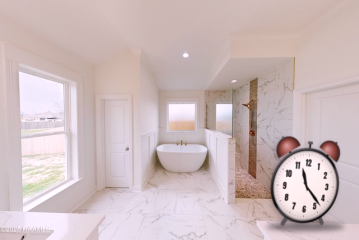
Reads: 11h23
